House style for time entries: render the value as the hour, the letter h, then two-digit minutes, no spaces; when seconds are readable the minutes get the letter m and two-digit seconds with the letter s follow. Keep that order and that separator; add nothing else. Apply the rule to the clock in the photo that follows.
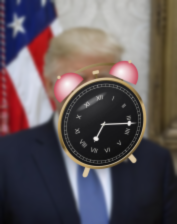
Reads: 7h17
